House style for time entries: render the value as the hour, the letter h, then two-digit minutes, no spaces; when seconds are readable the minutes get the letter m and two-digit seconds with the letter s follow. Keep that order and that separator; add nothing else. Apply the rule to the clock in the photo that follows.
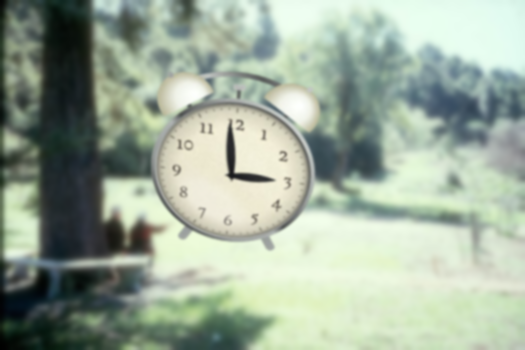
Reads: 2h59
